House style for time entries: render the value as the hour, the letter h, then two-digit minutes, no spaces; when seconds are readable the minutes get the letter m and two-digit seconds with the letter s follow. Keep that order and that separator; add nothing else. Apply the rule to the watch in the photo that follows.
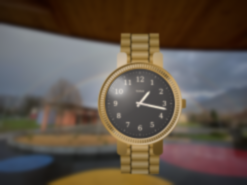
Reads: 1h17
